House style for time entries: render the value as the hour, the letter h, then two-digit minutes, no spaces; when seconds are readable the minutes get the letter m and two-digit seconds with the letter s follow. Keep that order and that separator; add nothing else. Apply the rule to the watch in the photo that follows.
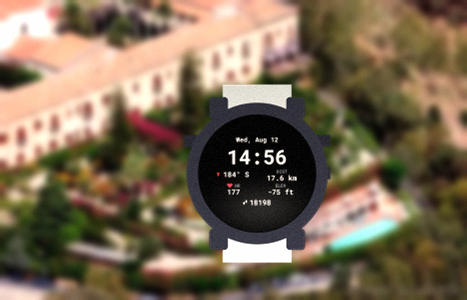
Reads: 14h56
